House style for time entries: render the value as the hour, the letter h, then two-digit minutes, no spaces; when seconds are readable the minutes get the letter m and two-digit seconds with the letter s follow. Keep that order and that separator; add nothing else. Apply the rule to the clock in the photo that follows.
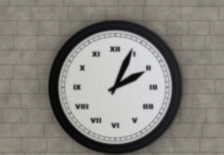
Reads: 2h04
